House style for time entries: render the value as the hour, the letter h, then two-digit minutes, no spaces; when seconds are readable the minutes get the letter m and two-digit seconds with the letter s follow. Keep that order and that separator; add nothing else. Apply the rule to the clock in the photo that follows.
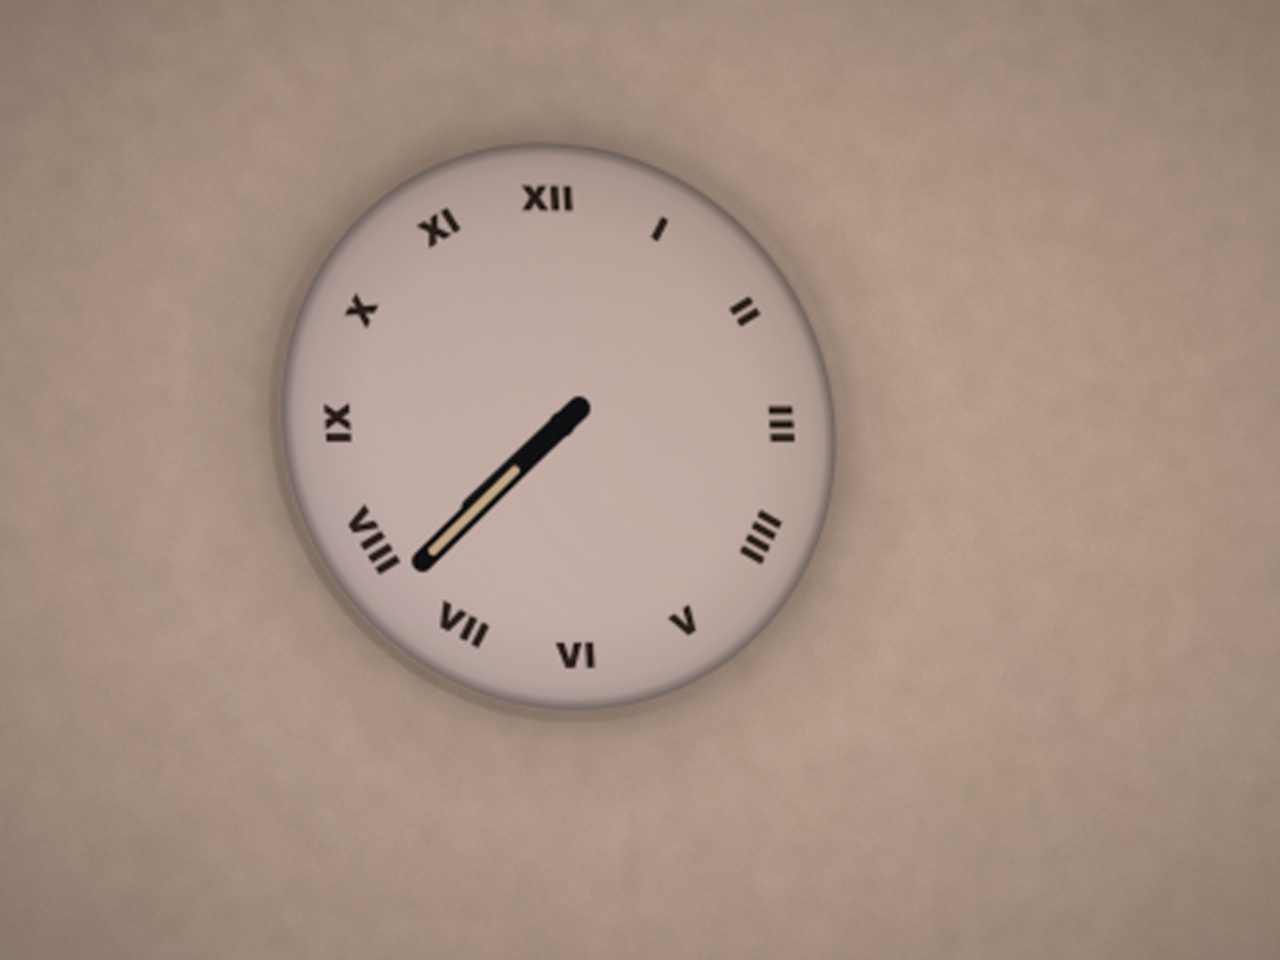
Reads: 7h38
